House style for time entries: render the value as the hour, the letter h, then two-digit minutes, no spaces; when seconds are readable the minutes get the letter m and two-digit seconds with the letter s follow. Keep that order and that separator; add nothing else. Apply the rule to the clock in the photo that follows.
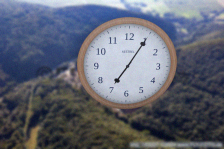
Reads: 7h05
